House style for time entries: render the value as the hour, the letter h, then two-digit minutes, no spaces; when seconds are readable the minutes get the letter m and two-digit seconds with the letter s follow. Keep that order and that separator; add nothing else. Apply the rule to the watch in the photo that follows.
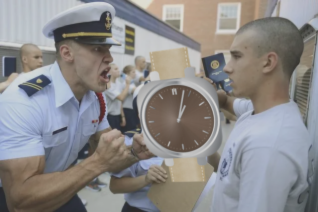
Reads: 1h03
